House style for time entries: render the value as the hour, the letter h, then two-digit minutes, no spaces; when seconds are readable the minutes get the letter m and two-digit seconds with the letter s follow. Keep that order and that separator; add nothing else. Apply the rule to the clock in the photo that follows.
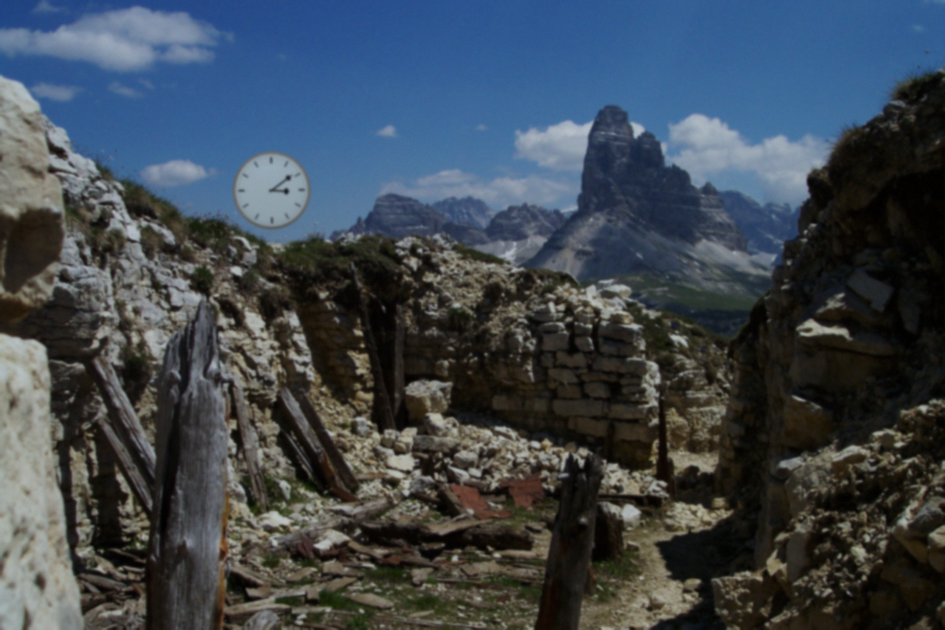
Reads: 3h09
